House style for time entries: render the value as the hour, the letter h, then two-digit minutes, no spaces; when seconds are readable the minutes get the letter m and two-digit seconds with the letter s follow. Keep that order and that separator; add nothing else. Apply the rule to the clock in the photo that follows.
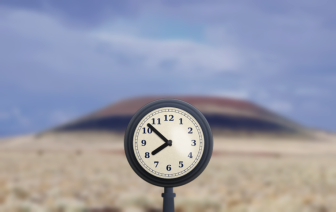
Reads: 7h52
